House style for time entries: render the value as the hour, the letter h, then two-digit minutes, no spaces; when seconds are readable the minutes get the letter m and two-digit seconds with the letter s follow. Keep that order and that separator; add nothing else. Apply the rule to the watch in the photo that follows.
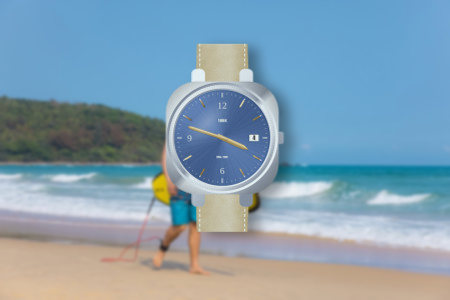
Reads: 3h48
